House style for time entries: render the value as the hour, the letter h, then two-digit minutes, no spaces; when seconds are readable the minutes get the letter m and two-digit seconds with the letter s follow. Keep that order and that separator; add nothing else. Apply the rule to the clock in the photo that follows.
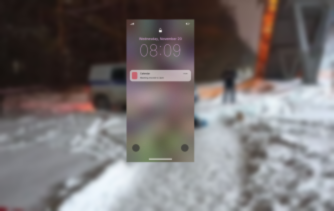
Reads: 8h09
